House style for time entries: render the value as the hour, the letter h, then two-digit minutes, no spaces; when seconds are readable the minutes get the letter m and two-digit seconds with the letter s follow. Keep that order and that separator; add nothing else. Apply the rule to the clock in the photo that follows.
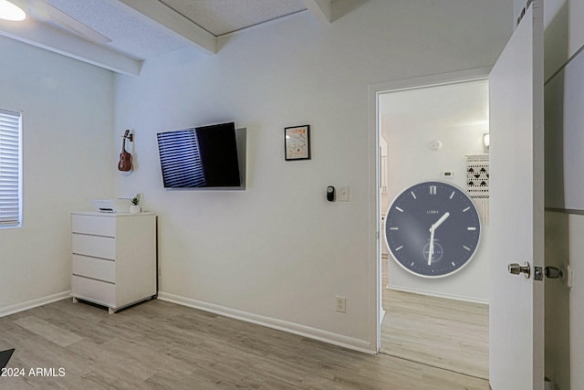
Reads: 1h31
